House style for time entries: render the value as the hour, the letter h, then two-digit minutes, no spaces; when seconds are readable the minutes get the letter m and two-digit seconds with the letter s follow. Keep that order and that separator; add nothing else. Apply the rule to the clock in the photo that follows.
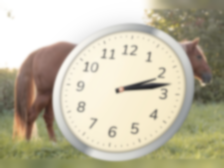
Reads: 2h13
